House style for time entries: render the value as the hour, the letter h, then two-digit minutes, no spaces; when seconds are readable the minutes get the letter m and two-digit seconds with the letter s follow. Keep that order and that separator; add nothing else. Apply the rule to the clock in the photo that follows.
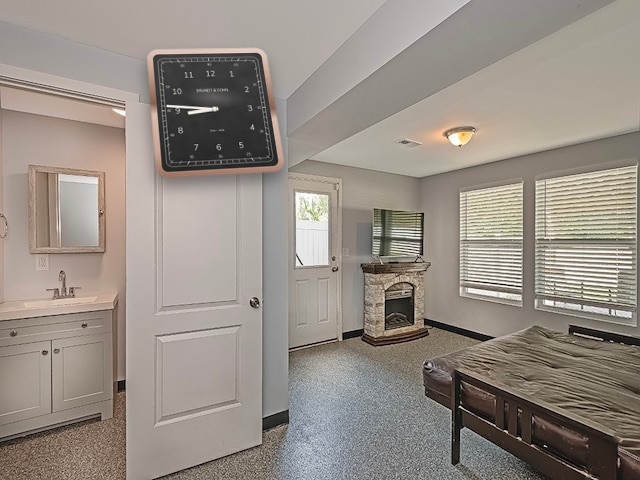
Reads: 8h46
